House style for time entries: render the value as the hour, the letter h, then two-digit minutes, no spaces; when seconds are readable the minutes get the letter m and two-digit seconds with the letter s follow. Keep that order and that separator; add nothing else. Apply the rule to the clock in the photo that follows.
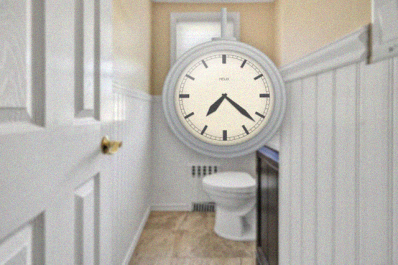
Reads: 7h22
